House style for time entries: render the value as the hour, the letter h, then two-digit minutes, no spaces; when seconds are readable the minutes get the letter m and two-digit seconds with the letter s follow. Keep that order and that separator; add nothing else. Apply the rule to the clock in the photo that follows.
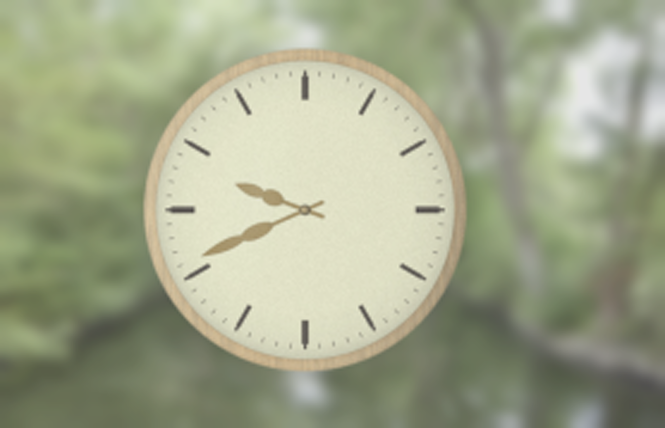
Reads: 9h41
